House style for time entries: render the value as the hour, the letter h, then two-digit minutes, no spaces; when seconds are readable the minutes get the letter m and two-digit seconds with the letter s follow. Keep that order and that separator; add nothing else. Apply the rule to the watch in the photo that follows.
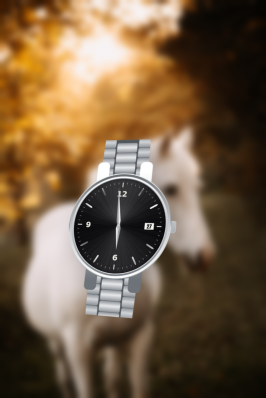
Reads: 5h59
